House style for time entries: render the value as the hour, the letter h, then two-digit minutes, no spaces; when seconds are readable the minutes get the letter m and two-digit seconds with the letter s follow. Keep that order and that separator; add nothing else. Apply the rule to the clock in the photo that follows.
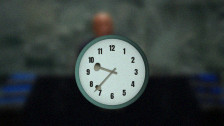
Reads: 9h37
